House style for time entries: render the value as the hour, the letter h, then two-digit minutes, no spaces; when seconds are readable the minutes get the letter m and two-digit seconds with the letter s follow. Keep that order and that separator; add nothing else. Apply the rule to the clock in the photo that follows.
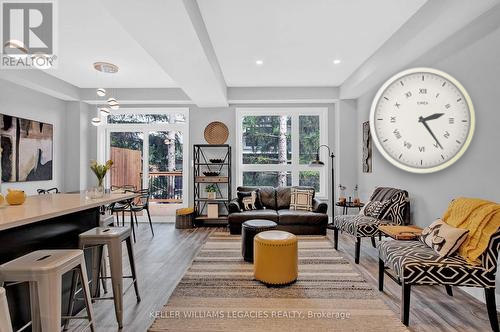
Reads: 2h24
